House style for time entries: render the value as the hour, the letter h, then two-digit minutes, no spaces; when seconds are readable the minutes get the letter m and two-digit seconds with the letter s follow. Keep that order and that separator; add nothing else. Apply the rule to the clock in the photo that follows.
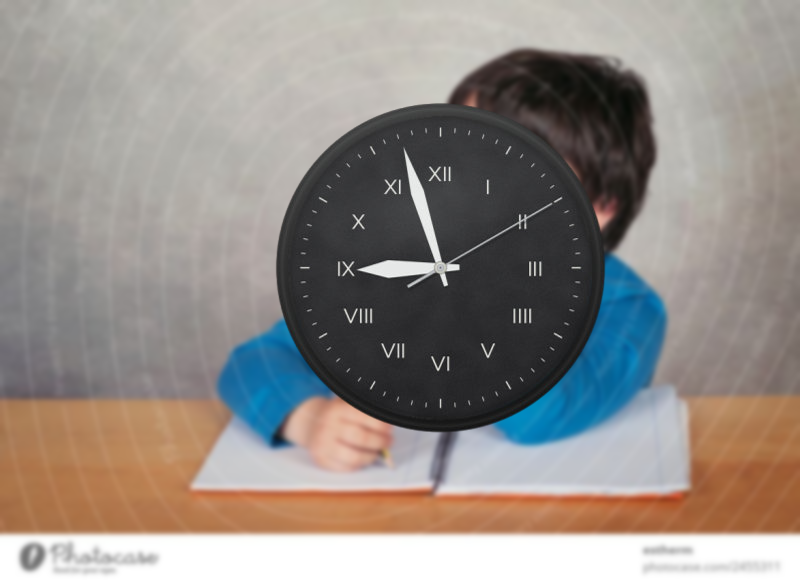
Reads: 8h57m10s
